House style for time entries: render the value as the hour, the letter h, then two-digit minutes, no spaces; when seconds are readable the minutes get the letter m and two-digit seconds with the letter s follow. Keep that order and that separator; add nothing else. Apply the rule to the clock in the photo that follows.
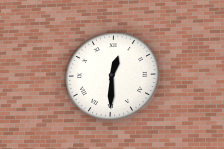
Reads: 12h30
